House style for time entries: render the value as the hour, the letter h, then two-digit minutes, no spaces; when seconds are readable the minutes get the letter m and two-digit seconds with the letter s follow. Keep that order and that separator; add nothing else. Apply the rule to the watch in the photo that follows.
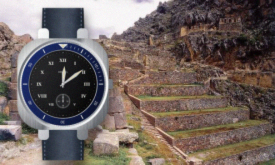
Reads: 12h09
